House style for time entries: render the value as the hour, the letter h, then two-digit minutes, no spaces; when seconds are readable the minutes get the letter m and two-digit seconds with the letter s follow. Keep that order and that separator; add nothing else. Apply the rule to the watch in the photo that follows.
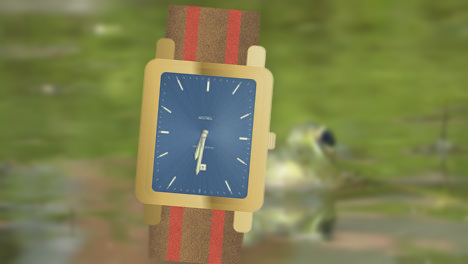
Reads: 6h31
